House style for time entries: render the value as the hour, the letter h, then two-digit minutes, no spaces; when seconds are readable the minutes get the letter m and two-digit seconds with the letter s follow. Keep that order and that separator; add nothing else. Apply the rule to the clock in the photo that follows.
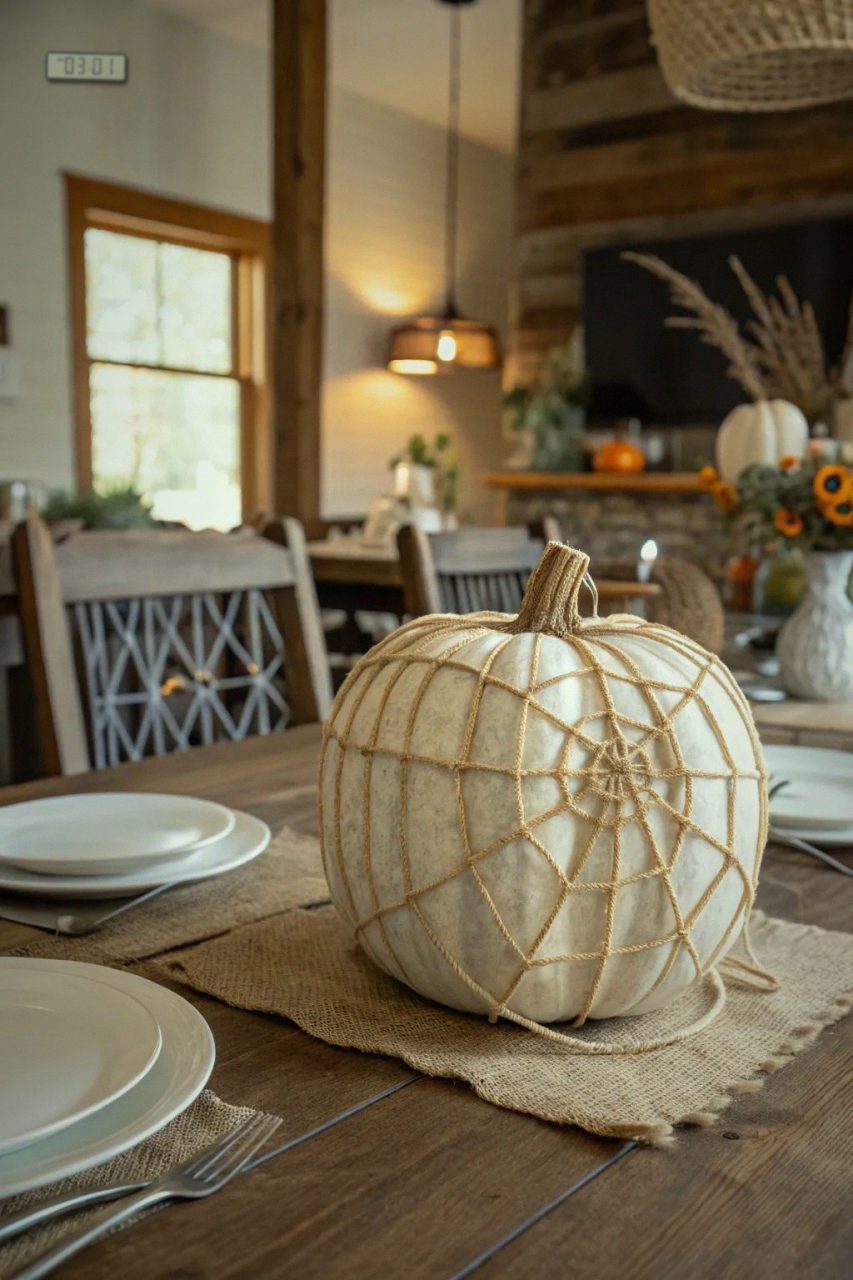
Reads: 3h01
